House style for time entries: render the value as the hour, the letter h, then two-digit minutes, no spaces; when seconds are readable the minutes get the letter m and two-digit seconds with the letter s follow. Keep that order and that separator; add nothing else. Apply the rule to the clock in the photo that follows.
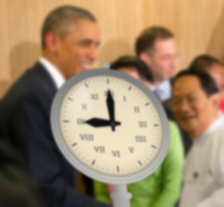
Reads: 9h00
